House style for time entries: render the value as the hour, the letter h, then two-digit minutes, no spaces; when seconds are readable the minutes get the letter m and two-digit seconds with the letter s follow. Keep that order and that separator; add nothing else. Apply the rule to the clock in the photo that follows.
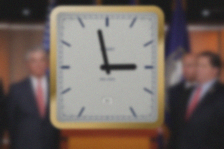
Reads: 2h58
